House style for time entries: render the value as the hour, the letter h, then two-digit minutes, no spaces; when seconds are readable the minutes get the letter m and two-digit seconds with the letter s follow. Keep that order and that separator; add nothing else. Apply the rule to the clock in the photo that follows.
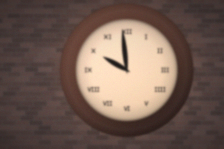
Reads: 9h59
